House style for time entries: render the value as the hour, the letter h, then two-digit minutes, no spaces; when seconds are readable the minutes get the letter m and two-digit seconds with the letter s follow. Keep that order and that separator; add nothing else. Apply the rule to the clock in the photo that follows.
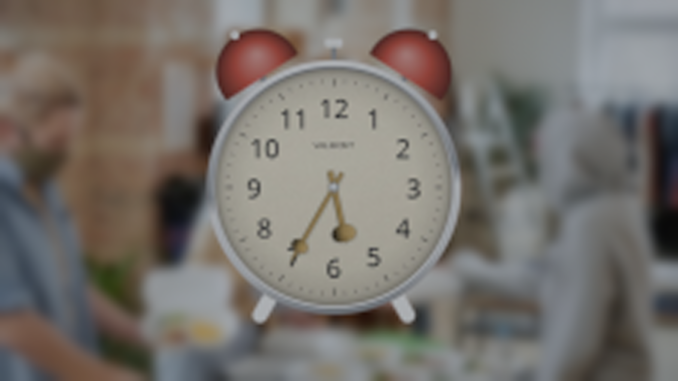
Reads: 5h35
